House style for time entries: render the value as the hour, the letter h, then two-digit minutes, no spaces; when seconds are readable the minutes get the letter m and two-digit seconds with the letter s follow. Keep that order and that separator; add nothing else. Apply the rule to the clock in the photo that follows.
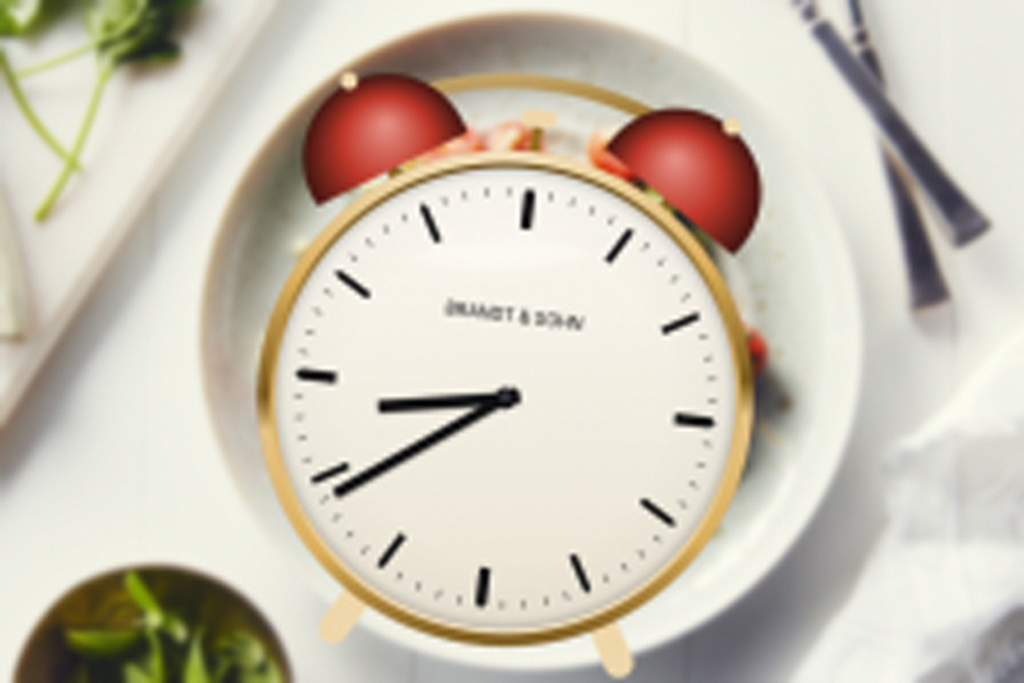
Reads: 8h39
